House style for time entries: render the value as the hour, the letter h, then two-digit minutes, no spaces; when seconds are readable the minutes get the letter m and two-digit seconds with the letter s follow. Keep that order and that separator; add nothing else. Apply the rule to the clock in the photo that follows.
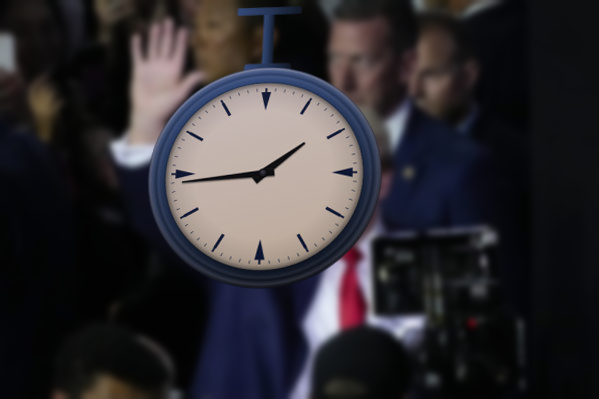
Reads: 1h44
